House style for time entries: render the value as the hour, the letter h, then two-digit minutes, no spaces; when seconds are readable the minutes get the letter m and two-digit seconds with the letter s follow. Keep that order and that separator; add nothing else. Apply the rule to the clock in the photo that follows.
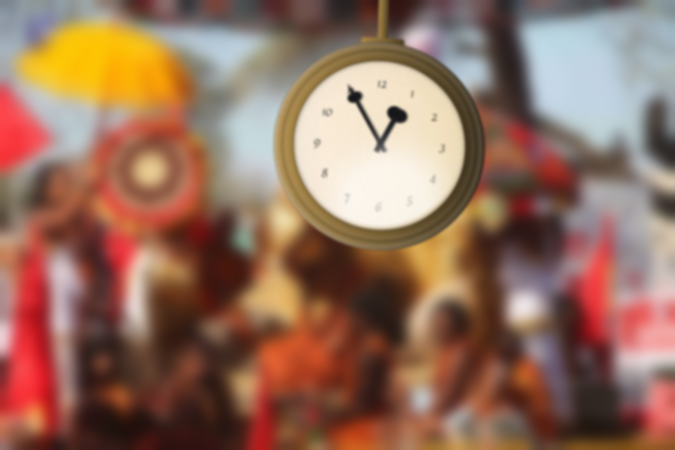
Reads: 12h55
